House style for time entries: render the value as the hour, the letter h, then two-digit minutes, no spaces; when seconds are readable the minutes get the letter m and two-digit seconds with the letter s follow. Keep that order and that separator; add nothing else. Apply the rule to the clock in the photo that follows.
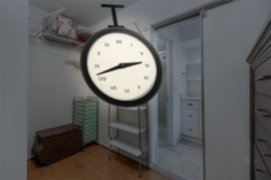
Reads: 2h42
